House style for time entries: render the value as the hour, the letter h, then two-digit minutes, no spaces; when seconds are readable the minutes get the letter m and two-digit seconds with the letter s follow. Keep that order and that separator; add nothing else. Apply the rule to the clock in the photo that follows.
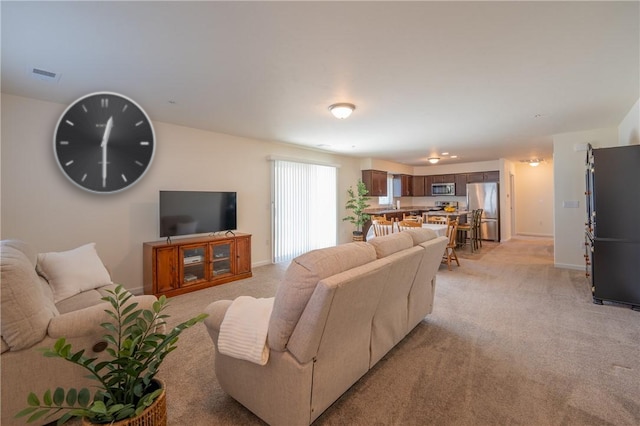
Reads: 12h30
